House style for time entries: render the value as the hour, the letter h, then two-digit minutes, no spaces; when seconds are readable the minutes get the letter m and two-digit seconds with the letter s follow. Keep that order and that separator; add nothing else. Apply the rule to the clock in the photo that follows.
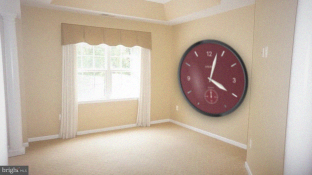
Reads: 4h03
